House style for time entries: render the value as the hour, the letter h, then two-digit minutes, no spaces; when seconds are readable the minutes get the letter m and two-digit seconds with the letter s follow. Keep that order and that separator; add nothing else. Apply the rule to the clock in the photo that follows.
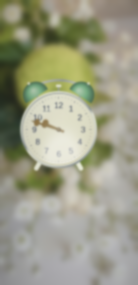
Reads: 9h48
